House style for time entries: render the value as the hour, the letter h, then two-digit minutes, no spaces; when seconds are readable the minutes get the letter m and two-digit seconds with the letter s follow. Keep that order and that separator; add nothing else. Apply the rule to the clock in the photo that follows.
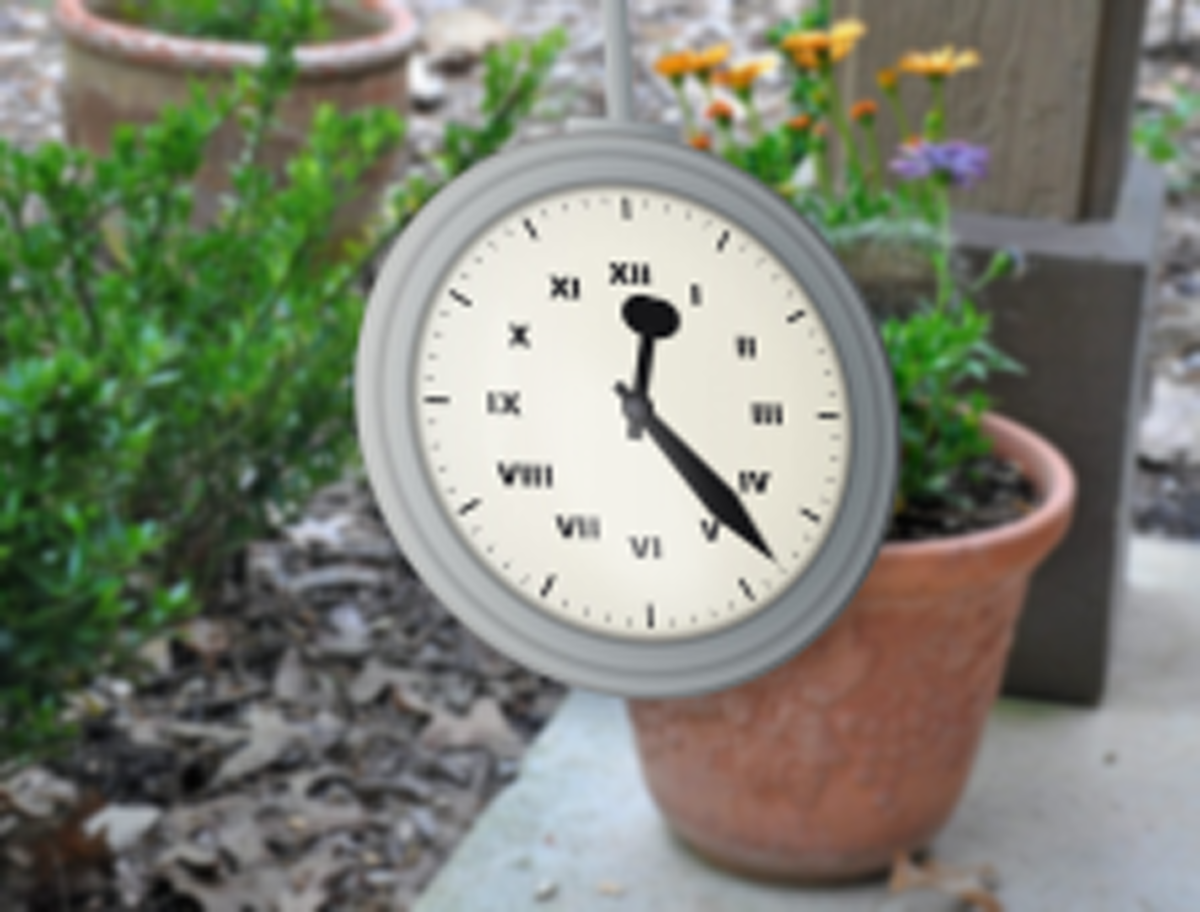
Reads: 12h23
